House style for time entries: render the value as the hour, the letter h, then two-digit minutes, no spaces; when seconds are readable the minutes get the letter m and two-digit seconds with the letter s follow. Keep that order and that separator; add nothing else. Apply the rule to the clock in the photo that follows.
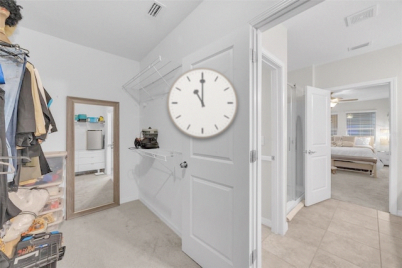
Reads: 11h00
